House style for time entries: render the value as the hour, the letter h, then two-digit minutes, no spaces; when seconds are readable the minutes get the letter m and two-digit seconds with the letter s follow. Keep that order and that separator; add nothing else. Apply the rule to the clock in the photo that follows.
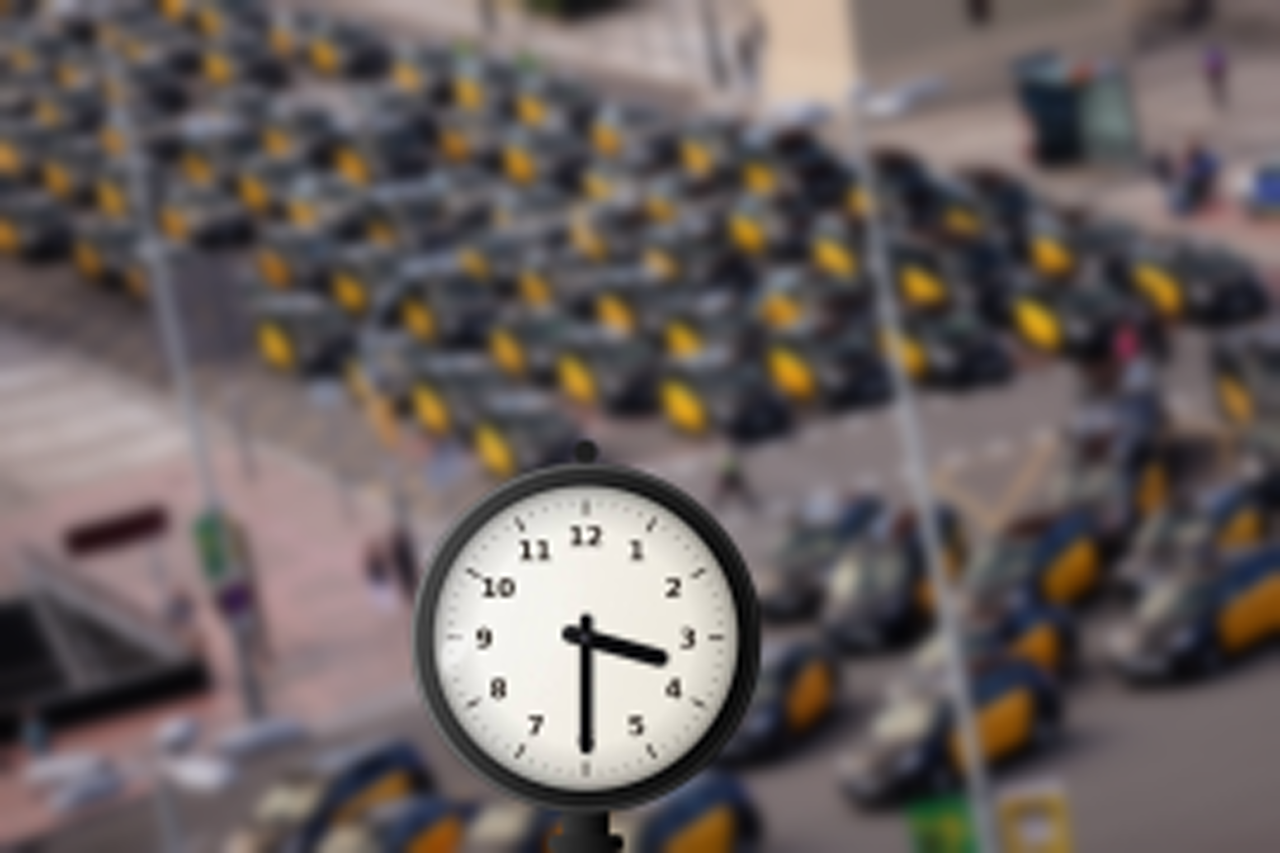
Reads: 3h30
